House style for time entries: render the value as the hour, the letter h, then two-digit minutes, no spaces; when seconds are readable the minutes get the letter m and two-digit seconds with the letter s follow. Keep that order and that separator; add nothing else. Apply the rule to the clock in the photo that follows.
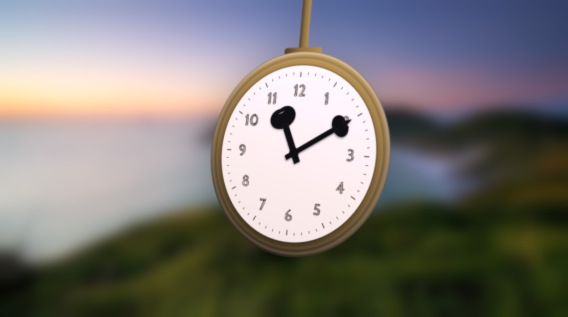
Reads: 11h10
